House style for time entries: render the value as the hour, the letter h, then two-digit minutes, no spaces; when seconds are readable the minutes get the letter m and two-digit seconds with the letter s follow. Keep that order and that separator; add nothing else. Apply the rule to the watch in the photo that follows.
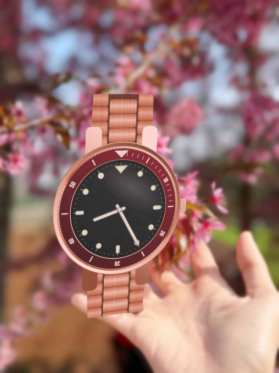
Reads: 8h25
